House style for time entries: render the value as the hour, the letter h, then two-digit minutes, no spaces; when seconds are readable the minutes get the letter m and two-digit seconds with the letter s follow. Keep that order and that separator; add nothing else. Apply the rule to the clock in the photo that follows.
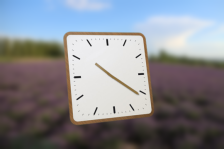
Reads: 10h21
